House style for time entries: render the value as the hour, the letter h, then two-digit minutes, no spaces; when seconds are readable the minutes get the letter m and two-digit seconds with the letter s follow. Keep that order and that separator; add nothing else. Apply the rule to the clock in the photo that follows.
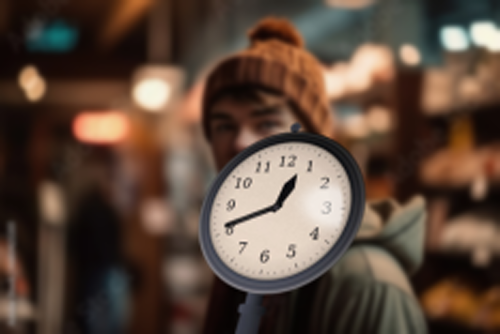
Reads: 12h41
